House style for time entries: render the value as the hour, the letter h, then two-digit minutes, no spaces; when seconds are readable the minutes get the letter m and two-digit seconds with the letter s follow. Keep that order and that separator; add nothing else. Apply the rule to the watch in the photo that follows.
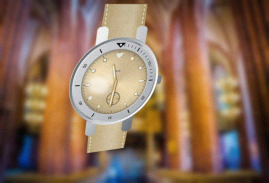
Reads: 11h31
